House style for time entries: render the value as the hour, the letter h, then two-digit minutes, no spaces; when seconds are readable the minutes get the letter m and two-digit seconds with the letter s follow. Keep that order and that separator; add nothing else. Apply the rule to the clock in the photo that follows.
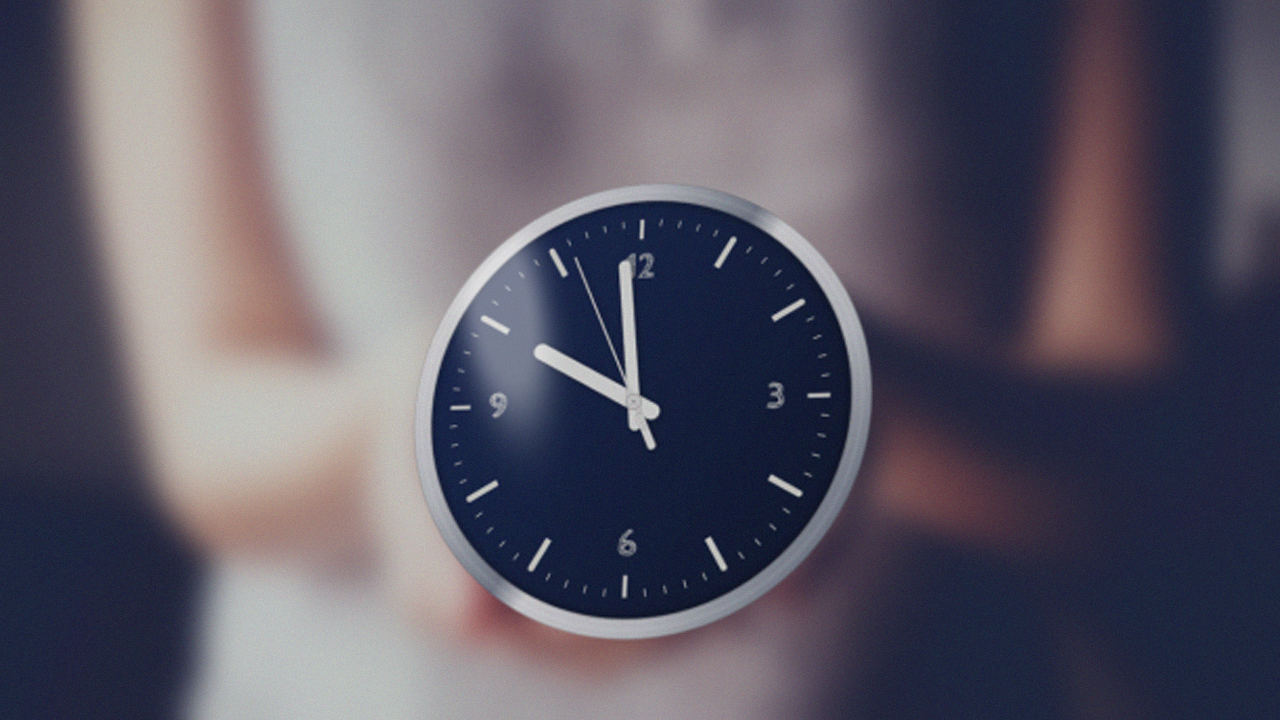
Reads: 9h58m56s
